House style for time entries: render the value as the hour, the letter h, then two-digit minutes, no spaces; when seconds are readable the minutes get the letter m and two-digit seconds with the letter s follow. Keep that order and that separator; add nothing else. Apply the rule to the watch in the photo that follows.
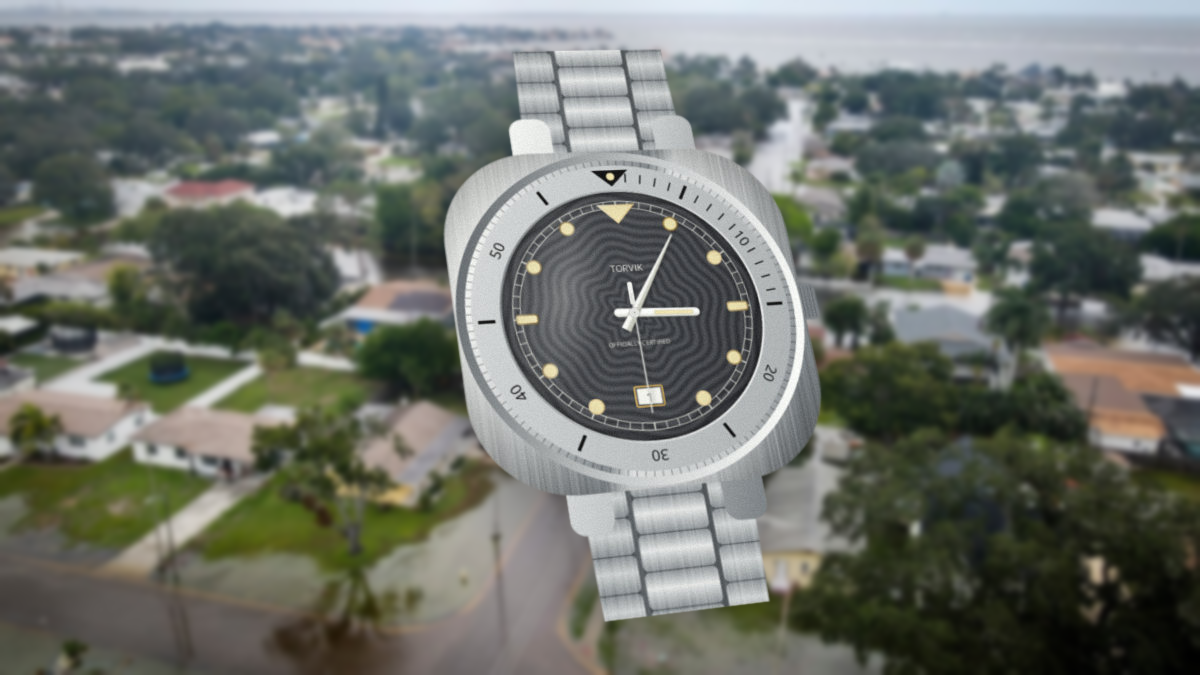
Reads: 3h05m30s
